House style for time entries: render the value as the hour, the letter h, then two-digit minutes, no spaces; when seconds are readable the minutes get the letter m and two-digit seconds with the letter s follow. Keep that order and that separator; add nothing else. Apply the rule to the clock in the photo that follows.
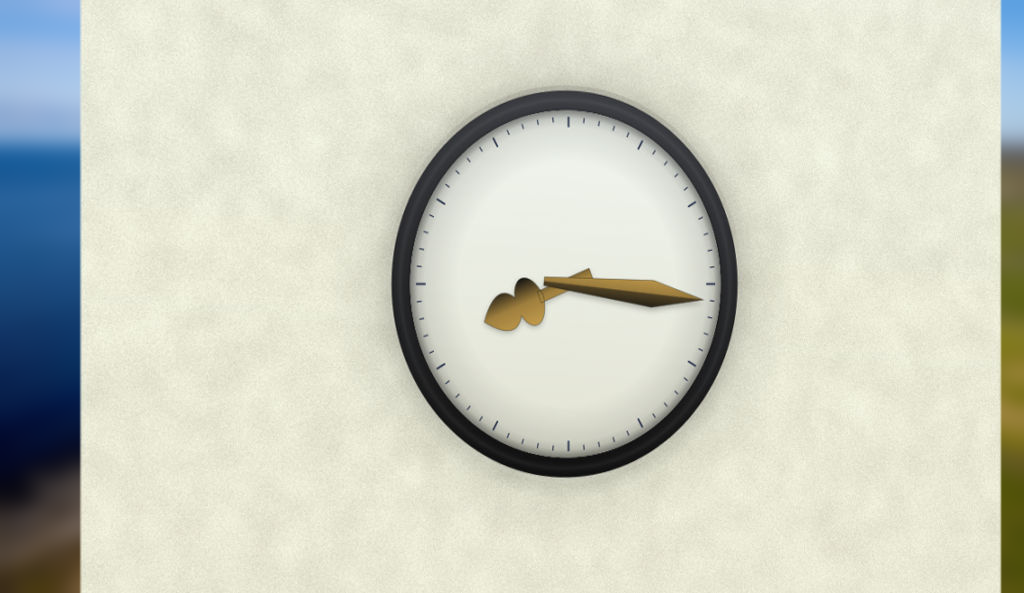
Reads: 8h16
